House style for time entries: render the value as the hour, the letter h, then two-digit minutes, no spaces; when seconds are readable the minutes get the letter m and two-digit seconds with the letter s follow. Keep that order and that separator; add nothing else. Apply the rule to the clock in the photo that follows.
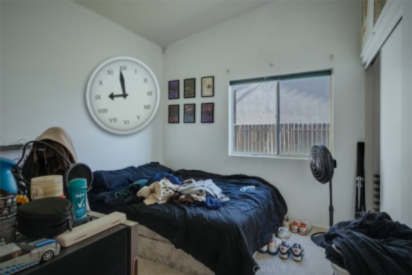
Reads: 8h59
